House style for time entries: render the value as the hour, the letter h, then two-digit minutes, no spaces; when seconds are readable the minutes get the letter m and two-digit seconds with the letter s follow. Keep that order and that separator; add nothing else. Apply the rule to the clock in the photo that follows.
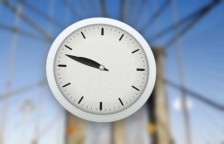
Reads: 9h48
